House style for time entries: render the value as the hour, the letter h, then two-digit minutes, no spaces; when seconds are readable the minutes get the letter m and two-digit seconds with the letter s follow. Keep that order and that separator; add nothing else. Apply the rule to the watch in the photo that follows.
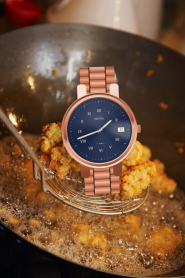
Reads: 1h42
